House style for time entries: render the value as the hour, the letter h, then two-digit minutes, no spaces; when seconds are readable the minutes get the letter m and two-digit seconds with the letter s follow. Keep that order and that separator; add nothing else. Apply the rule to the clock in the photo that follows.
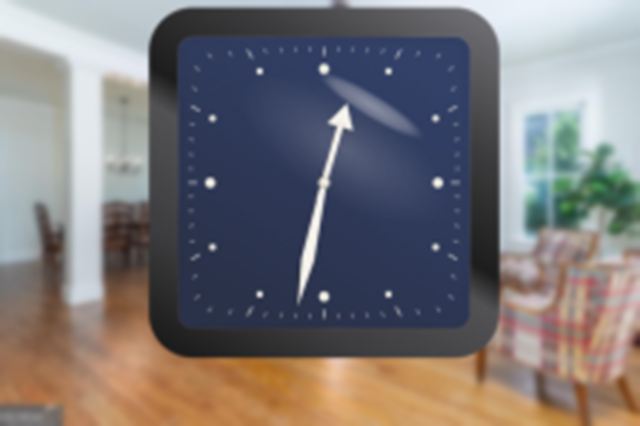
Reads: 12h32
